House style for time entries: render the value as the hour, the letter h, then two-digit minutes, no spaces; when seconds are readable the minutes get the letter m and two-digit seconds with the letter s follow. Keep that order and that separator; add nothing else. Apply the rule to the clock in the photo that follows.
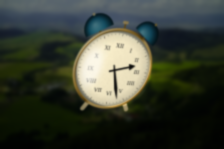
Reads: 2h27
